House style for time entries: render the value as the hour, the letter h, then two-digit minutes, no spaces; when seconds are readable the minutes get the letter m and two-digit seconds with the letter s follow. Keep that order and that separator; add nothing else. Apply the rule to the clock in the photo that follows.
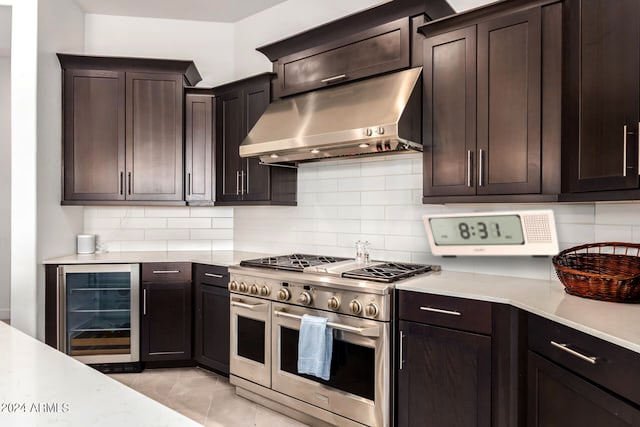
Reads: 8h31
